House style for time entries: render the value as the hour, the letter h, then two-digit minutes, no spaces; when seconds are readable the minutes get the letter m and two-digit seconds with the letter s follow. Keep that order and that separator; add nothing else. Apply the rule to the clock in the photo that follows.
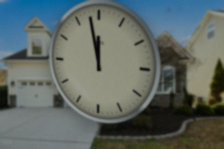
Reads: 11h58
